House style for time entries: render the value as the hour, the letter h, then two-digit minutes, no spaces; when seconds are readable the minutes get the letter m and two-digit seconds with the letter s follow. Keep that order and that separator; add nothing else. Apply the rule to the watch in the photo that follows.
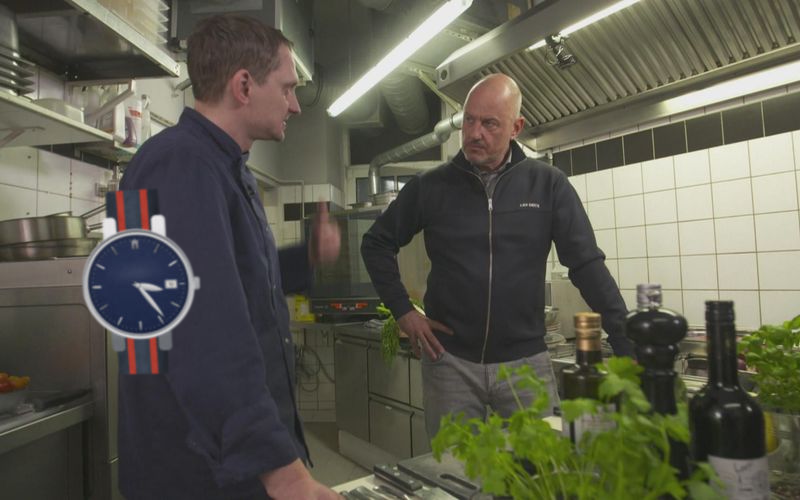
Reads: 3h24
